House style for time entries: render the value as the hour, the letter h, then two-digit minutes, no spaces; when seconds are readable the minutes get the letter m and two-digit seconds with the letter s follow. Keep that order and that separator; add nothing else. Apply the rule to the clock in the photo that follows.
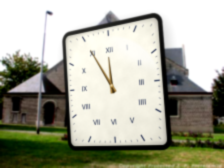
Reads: 11h55
